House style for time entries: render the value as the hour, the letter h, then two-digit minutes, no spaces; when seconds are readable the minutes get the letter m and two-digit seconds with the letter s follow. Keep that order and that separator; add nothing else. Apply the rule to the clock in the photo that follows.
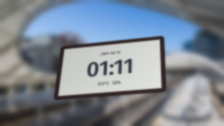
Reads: 1h11
